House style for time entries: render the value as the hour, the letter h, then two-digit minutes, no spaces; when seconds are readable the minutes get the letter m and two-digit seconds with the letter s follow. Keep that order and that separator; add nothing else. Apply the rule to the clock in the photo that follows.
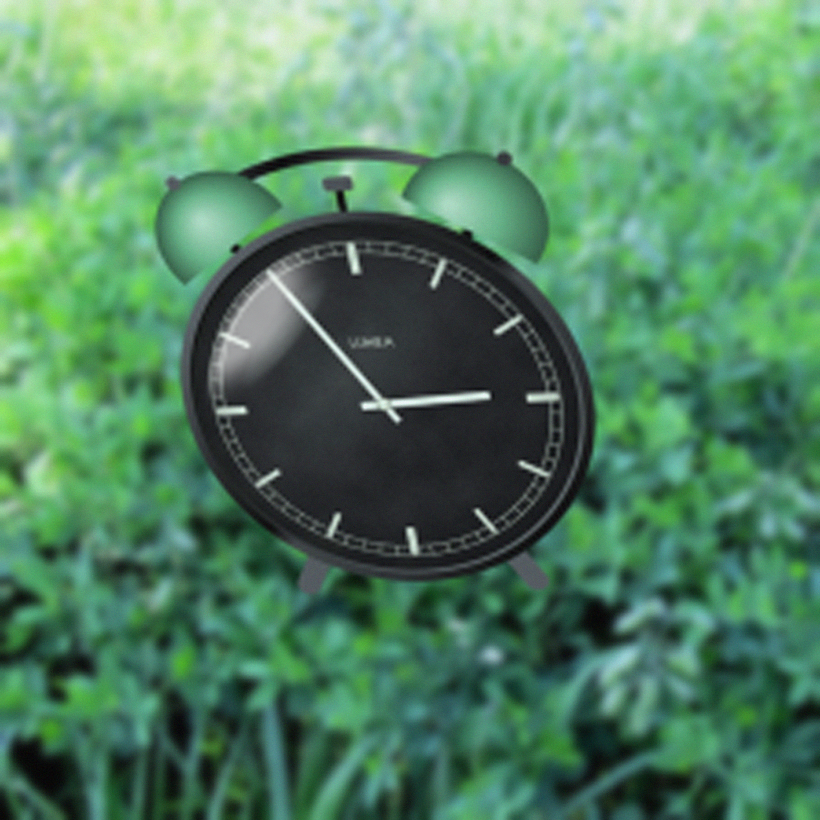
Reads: 2h55
